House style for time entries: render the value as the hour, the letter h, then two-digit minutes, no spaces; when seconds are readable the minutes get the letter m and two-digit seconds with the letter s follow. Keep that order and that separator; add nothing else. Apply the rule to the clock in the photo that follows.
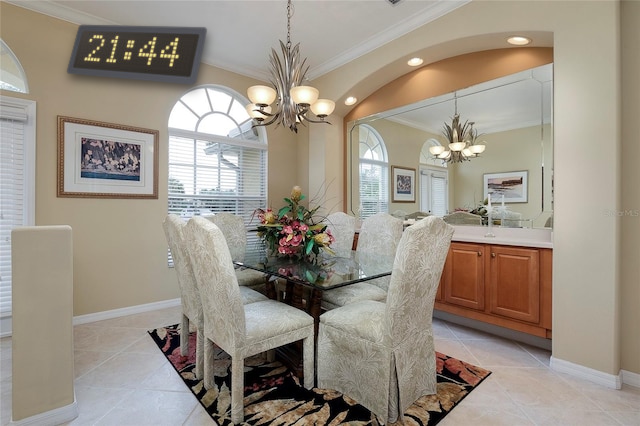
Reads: 21h44
